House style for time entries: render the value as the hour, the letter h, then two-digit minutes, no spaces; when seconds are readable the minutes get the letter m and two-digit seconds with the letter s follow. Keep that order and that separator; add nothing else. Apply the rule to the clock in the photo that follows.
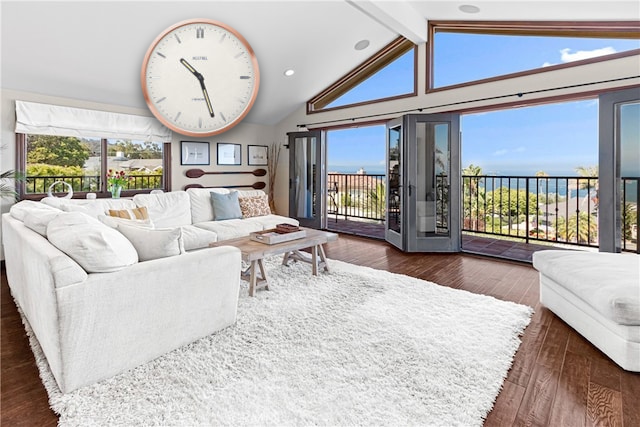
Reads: 10h27
